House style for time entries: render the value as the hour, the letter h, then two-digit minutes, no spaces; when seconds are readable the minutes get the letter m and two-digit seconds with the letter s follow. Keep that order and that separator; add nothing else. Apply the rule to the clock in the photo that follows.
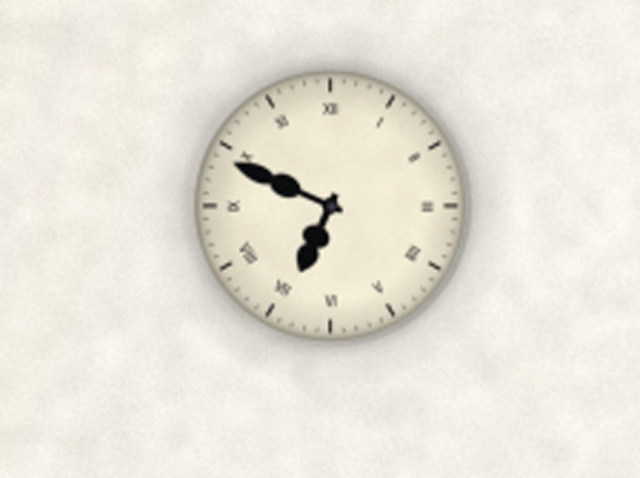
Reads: 6h49
